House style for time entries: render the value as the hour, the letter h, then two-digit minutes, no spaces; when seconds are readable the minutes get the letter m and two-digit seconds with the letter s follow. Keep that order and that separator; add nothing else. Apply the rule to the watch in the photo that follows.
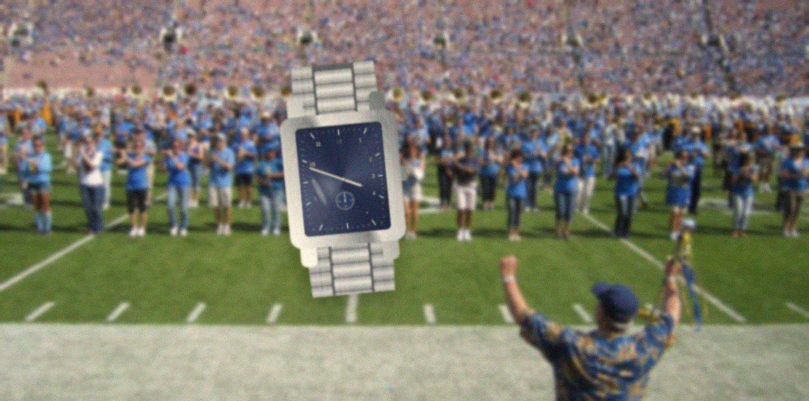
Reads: 3h49
